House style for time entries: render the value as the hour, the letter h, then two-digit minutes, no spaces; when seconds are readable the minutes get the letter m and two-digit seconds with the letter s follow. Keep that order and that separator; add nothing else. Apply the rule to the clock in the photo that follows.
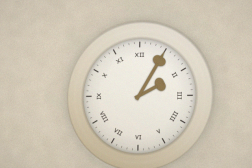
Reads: 2h05
